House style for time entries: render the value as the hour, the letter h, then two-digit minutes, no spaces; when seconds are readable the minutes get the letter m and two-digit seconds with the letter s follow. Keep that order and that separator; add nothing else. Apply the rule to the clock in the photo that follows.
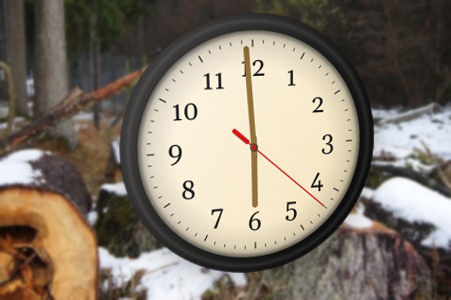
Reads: 5h59m22s
